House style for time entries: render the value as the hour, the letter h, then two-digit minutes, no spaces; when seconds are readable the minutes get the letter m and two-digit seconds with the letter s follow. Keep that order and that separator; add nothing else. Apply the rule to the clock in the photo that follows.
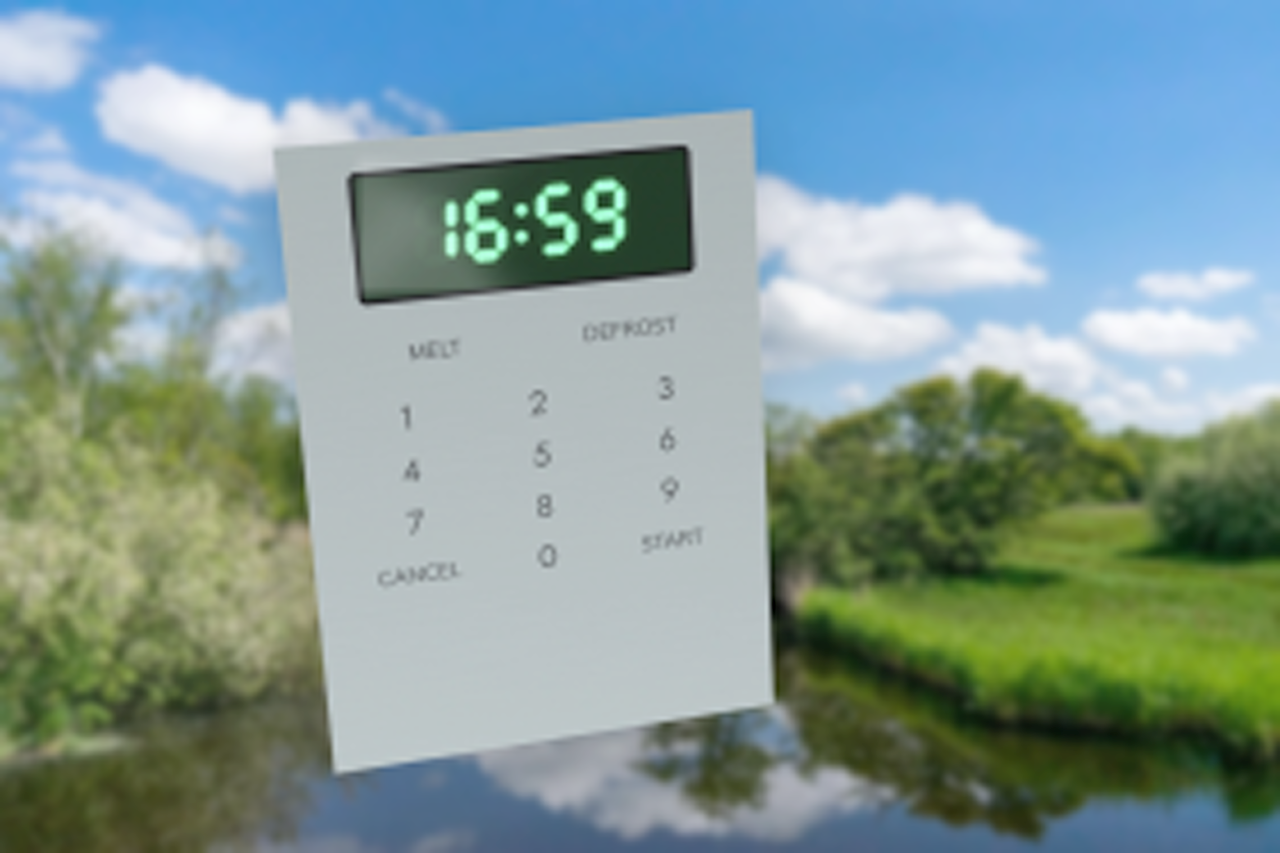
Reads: 16h59
